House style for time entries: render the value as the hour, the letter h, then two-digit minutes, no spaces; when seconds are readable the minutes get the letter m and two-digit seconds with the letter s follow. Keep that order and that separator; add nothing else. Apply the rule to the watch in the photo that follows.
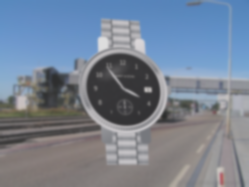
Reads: 3h54
